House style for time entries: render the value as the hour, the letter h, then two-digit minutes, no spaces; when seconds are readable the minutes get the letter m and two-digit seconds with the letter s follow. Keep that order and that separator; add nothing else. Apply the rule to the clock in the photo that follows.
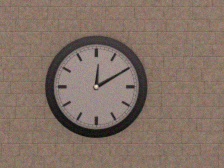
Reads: 12h10
